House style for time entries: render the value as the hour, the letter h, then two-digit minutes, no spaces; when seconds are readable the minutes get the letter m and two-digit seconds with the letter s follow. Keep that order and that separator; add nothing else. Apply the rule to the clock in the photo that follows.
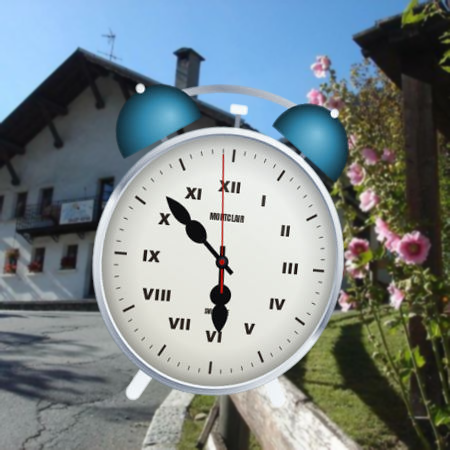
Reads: 5h51m59s
